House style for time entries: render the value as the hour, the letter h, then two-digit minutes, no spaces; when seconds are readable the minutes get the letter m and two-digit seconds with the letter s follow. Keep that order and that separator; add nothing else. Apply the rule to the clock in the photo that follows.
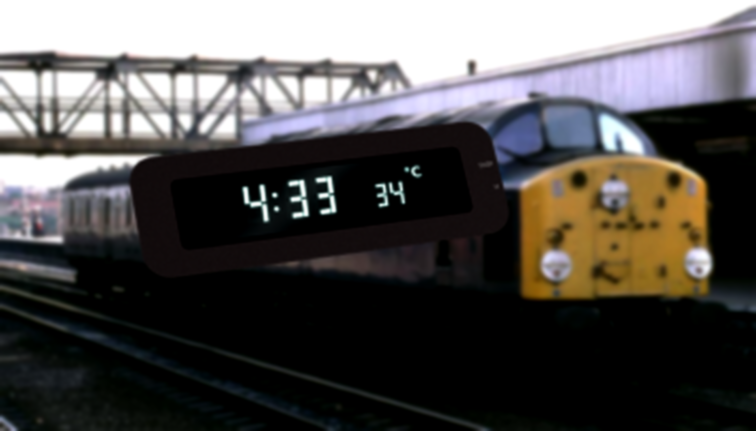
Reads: 4h33
